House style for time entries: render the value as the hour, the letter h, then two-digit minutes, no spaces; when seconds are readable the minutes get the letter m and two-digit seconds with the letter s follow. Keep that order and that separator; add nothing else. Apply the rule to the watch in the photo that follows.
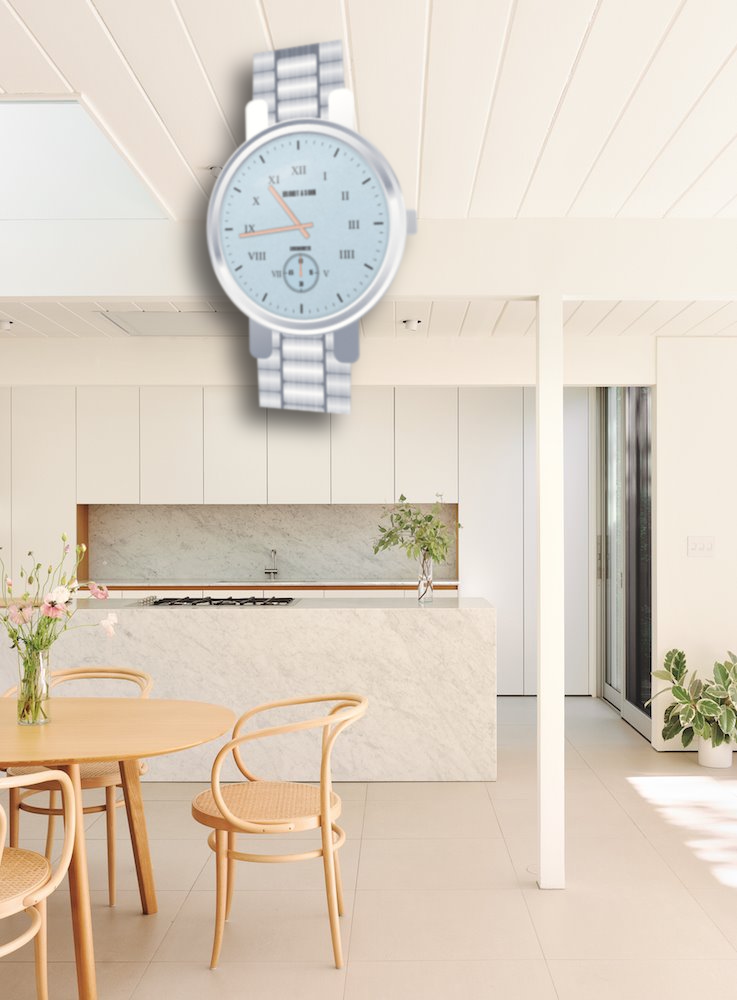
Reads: 10h44
